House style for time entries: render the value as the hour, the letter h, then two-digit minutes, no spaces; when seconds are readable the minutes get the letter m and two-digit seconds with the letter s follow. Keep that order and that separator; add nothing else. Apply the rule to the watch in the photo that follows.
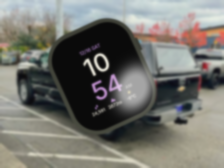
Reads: 10h54
